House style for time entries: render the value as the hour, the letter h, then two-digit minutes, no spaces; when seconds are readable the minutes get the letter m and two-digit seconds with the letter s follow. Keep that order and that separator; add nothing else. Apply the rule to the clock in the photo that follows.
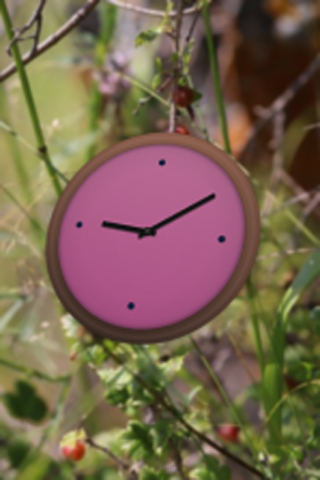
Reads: 9h09
